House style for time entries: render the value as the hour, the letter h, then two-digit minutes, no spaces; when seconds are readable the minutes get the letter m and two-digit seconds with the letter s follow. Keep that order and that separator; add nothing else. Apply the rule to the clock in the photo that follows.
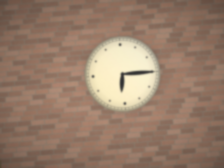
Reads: 6h15
